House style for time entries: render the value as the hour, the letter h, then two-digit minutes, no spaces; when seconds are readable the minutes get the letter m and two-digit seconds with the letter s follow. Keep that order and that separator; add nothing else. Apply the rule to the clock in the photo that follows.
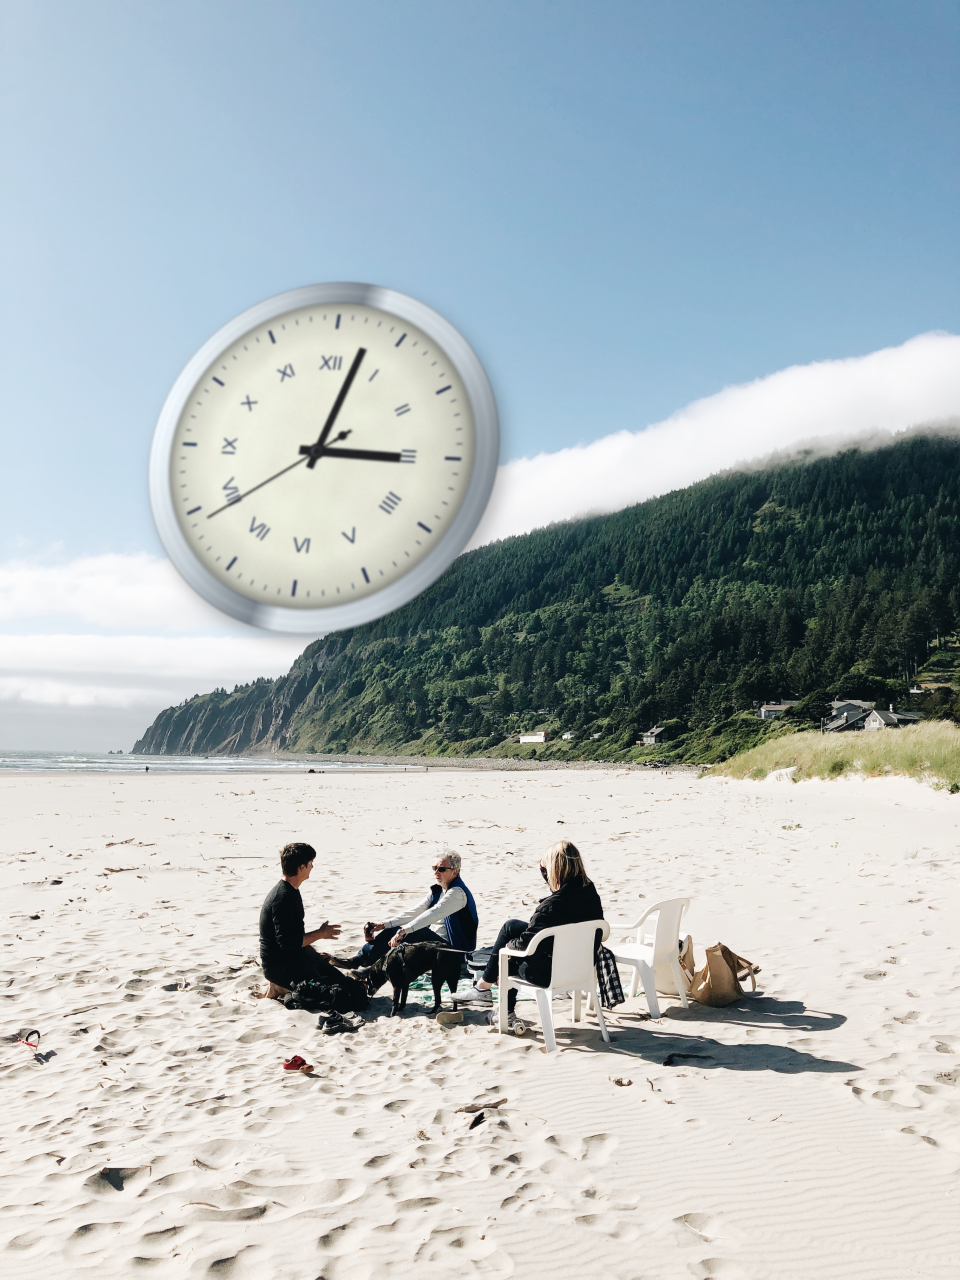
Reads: 3h02m39s
